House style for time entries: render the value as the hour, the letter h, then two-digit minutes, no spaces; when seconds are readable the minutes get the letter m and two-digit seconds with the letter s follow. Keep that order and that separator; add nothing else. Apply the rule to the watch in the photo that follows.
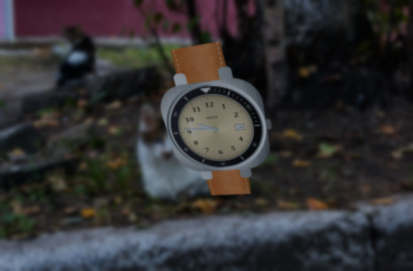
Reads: 9h46
